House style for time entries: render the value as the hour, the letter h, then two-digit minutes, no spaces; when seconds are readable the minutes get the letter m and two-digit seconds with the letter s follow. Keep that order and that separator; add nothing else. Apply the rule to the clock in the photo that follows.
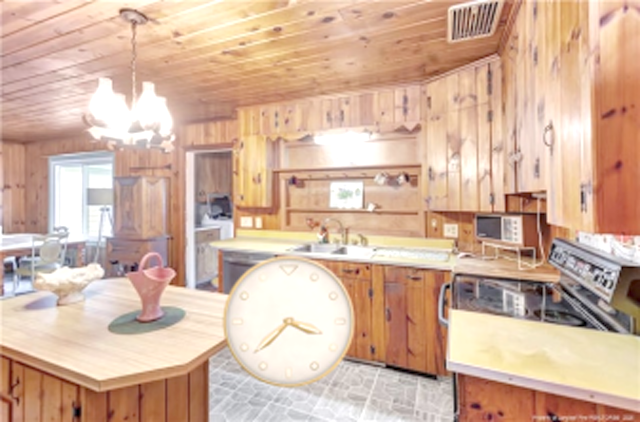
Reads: 3h38
